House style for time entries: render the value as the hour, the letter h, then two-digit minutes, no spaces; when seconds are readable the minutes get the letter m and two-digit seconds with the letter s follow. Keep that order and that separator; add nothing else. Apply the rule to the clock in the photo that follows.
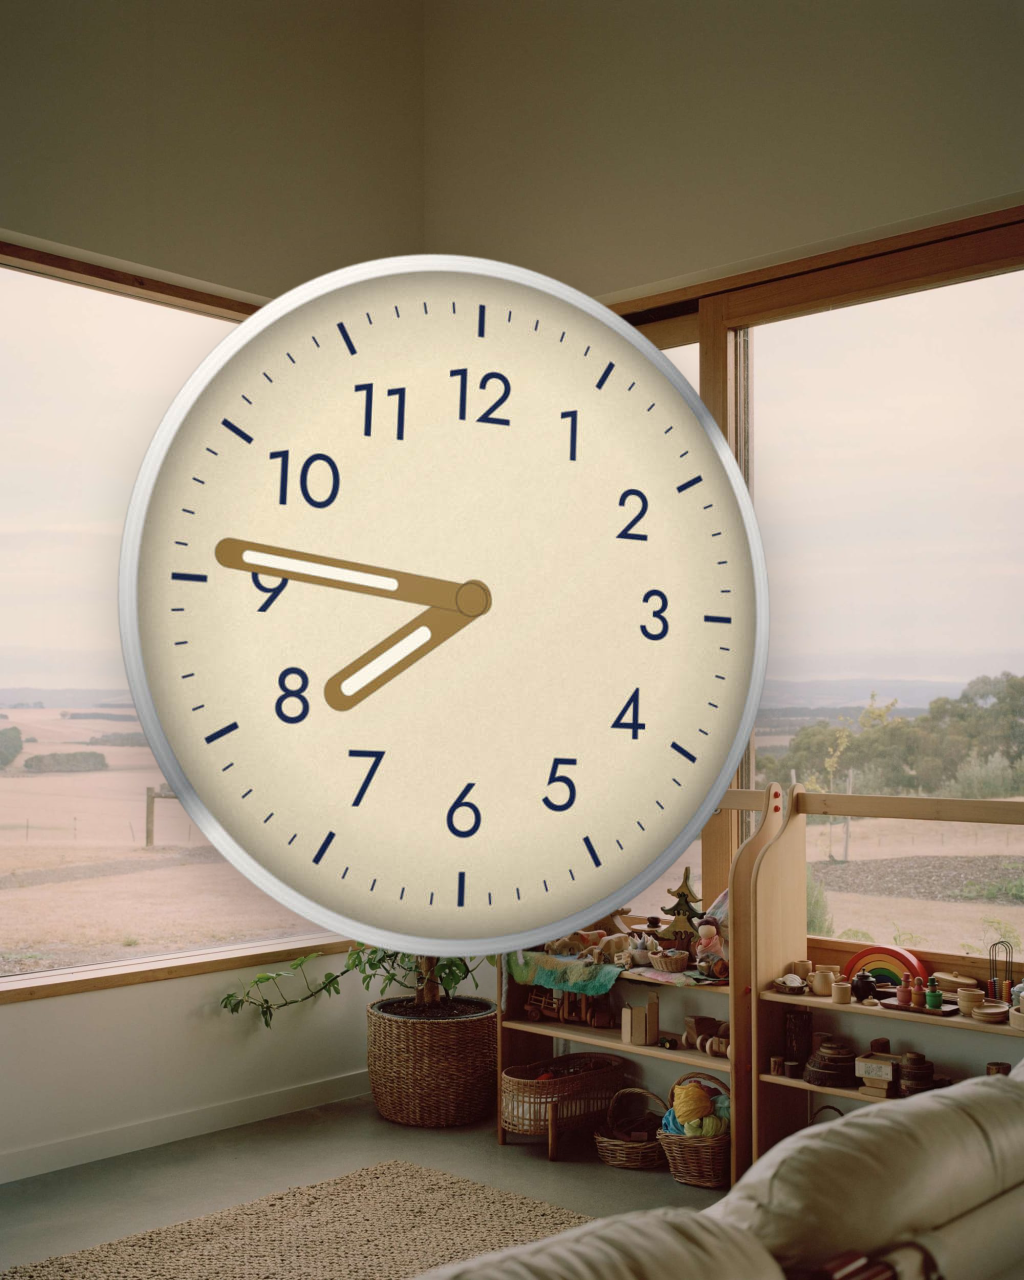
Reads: 7h46
